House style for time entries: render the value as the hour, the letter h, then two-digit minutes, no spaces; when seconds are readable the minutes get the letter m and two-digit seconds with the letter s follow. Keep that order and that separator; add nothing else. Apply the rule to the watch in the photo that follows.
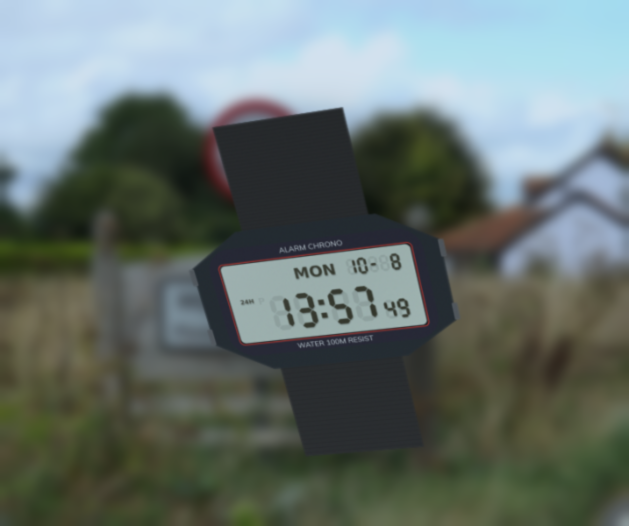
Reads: 13h57m49s
